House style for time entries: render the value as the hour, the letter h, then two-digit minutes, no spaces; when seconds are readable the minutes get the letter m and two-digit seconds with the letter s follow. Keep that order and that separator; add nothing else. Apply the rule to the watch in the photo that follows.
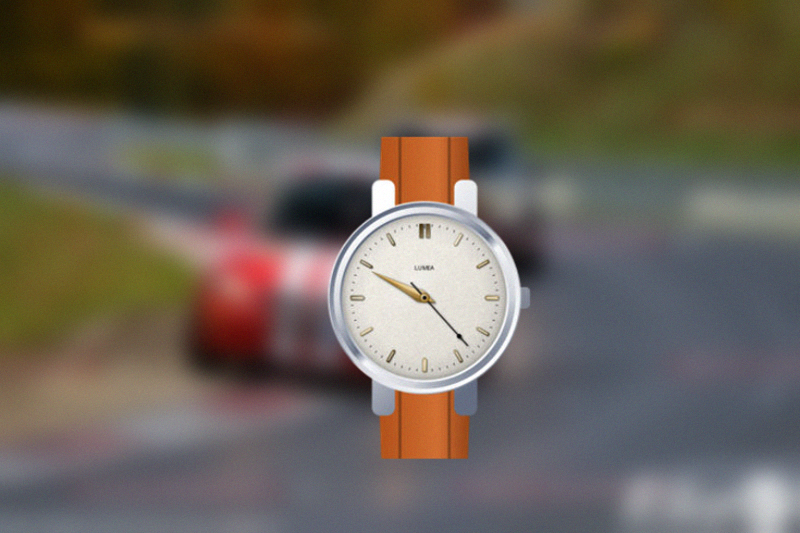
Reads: 9h49m23s
